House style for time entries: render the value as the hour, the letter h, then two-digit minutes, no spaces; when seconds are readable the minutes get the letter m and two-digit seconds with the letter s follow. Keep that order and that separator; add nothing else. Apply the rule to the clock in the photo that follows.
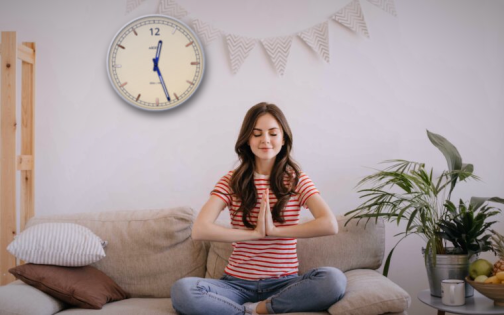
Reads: 12h27
